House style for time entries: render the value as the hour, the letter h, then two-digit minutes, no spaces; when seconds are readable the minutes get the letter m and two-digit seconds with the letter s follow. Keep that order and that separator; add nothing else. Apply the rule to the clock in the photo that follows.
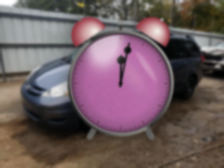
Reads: 12h02
